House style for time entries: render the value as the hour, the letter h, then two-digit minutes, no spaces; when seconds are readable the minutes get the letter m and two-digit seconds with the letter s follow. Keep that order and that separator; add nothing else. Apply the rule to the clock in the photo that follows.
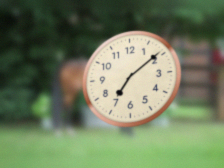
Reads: 7h09
